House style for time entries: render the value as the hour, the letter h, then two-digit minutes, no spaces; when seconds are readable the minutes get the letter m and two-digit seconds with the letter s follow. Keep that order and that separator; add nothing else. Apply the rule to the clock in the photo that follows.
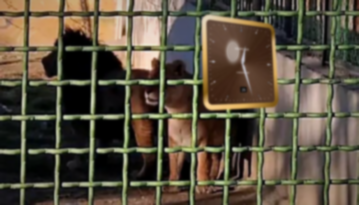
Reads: 12h27
